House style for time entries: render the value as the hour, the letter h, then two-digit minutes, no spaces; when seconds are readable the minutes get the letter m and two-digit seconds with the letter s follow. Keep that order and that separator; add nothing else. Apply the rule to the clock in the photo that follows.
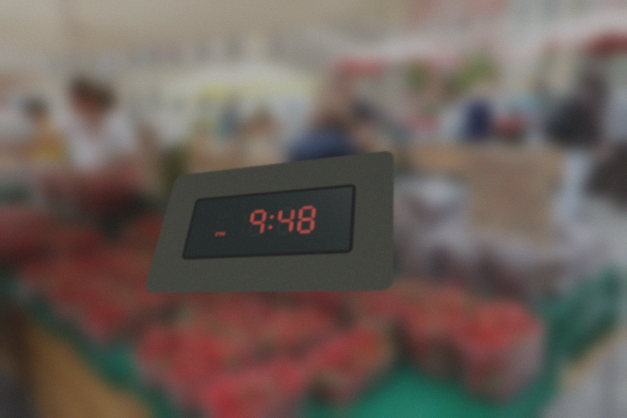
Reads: 9h48
